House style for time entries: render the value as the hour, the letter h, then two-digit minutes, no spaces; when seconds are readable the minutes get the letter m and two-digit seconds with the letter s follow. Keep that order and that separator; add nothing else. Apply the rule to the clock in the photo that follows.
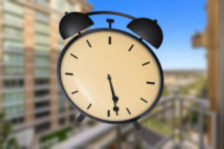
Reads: 5h28
